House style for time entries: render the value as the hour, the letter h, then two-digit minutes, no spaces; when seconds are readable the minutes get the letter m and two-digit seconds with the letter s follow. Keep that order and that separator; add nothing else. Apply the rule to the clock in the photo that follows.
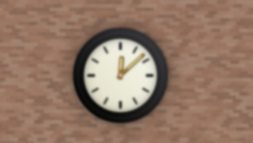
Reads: 12h08
